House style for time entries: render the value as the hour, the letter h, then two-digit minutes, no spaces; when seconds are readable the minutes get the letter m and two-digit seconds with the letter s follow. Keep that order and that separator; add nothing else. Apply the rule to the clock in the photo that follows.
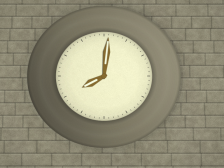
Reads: 8h01
